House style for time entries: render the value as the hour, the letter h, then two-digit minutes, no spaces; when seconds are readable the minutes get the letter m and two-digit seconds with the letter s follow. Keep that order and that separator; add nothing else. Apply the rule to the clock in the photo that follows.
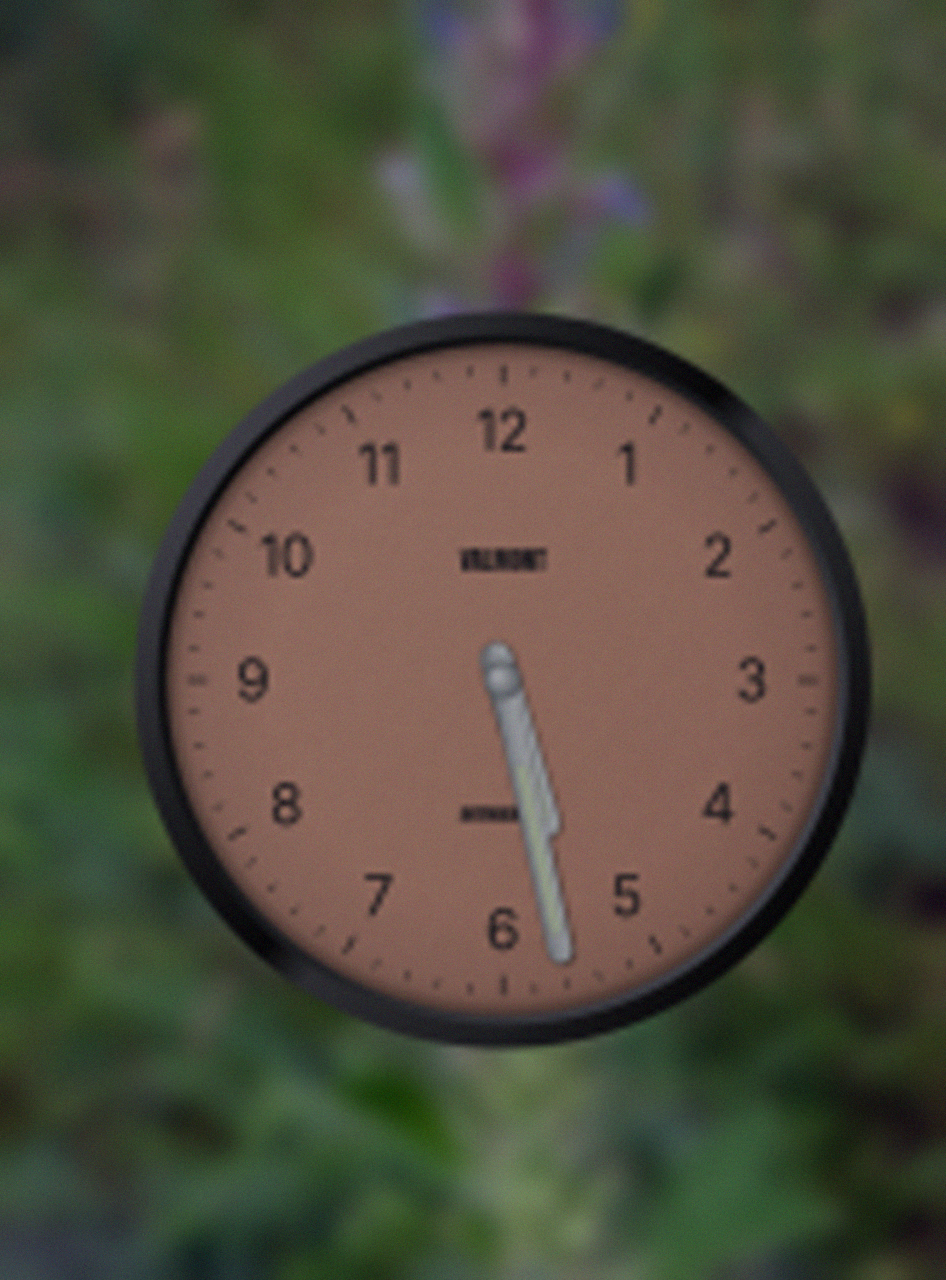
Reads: 5h28
